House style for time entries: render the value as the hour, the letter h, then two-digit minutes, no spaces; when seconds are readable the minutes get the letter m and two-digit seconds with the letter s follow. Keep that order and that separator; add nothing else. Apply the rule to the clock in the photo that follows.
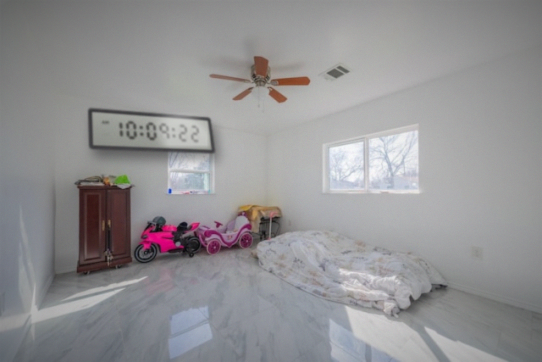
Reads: 10h09m22s
